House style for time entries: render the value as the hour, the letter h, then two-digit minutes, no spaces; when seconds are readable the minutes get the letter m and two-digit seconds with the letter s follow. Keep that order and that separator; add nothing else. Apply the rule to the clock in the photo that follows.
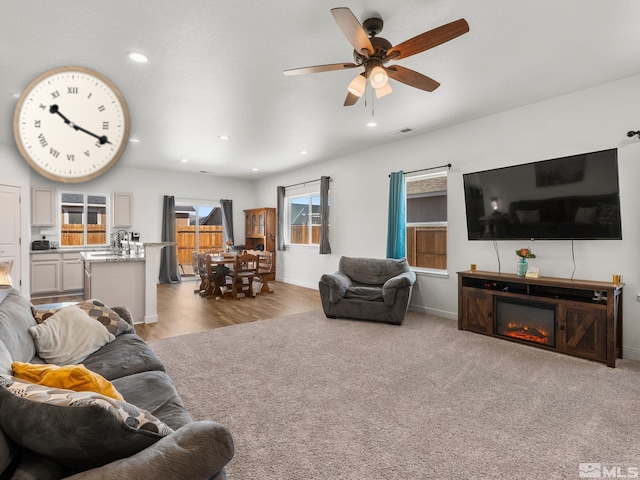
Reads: 10h19
